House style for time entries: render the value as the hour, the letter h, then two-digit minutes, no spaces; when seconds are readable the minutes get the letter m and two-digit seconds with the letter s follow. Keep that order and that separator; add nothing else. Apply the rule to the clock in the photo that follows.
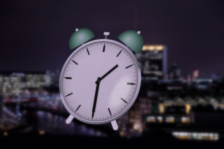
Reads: 1h30
